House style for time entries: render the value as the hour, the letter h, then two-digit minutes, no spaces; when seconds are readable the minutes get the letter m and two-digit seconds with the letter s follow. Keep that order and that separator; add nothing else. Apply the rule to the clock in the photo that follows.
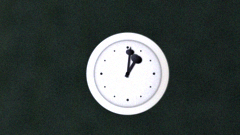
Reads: 1h01
